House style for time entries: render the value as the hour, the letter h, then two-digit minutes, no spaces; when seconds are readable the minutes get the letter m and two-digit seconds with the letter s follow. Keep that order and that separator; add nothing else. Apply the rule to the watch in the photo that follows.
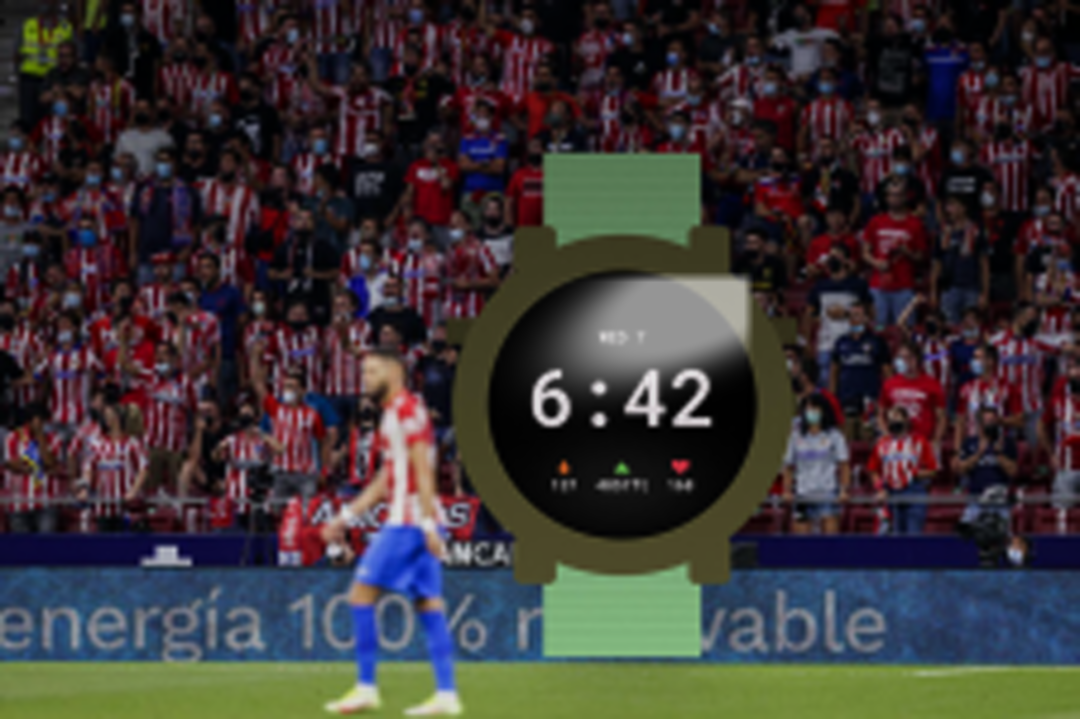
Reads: 6h42
